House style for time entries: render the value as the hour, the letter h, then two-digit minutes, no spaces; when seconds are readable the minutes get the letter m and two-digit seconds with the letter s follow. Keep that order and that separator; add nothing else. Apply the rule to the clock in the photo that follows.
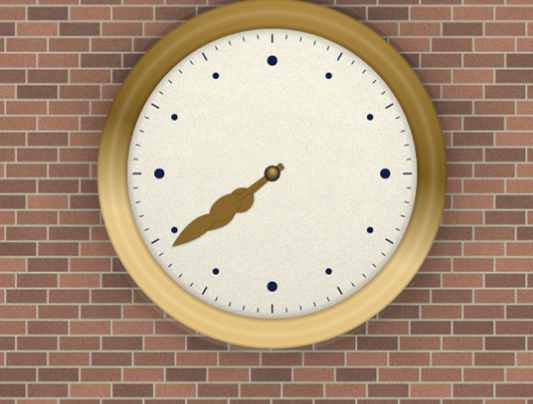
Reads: 7h39
